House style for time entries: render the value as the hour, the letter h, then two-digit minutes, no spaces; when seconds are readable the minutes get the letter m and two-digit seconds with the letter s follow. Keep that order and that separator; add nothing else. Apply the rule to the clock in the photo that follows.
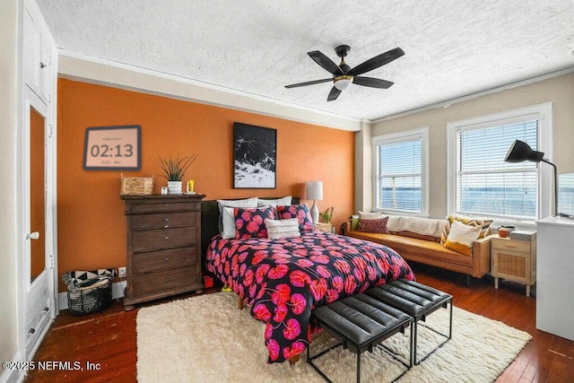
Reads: 2h13
